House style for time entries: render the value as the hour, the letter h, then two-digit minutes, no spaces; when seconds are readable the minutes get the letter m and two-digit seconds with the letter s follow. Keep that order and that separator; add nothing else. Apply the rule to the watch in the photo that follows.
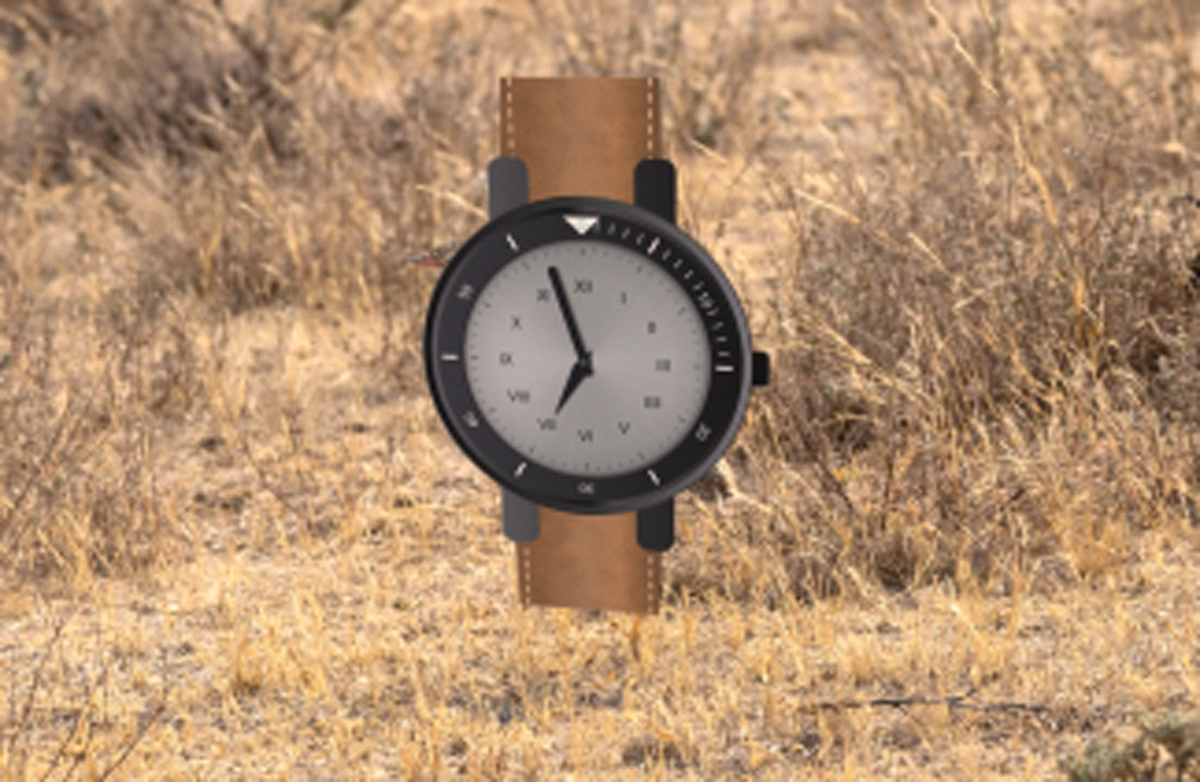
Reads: 6h57
